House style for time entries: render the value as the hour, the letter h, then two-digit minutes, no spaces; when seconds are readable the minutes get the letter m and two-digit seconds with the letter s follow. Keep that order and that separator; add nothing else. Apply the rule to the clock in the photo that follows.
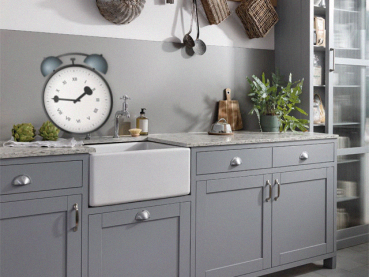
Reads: 1h46
